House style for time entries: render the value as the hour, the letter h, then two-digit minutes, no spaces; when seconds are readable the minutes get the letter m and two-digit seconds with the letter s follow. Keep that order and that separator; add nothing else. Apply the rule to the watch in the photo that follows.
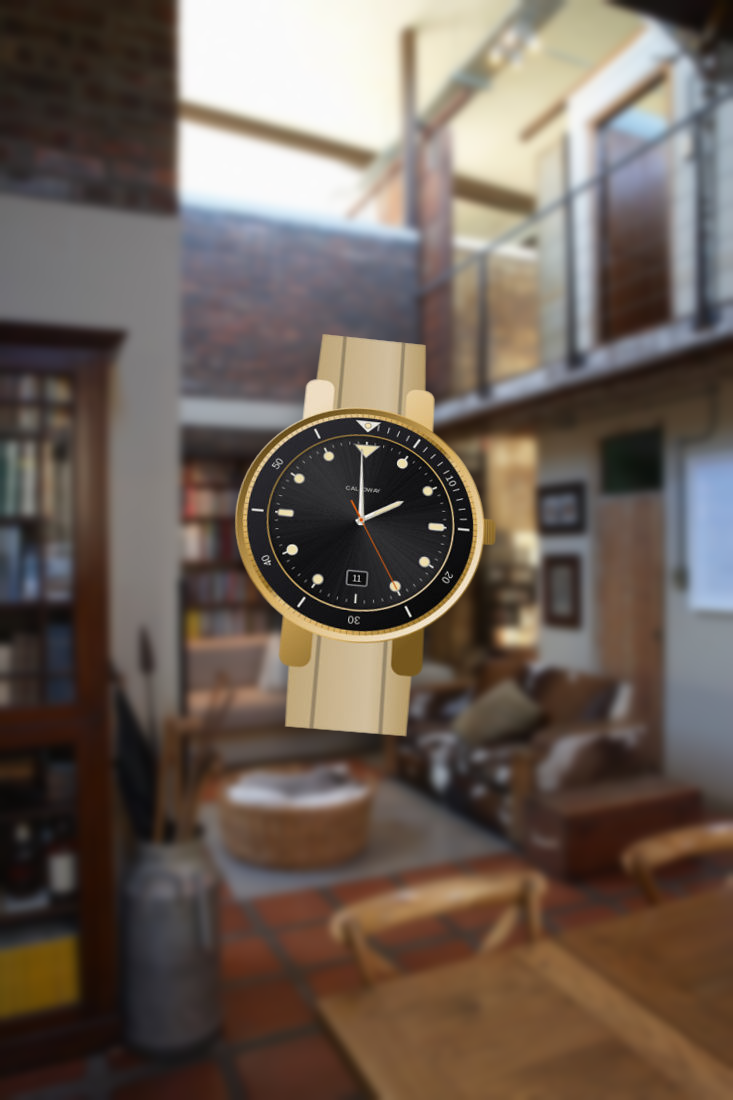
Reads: 1h59m25s
